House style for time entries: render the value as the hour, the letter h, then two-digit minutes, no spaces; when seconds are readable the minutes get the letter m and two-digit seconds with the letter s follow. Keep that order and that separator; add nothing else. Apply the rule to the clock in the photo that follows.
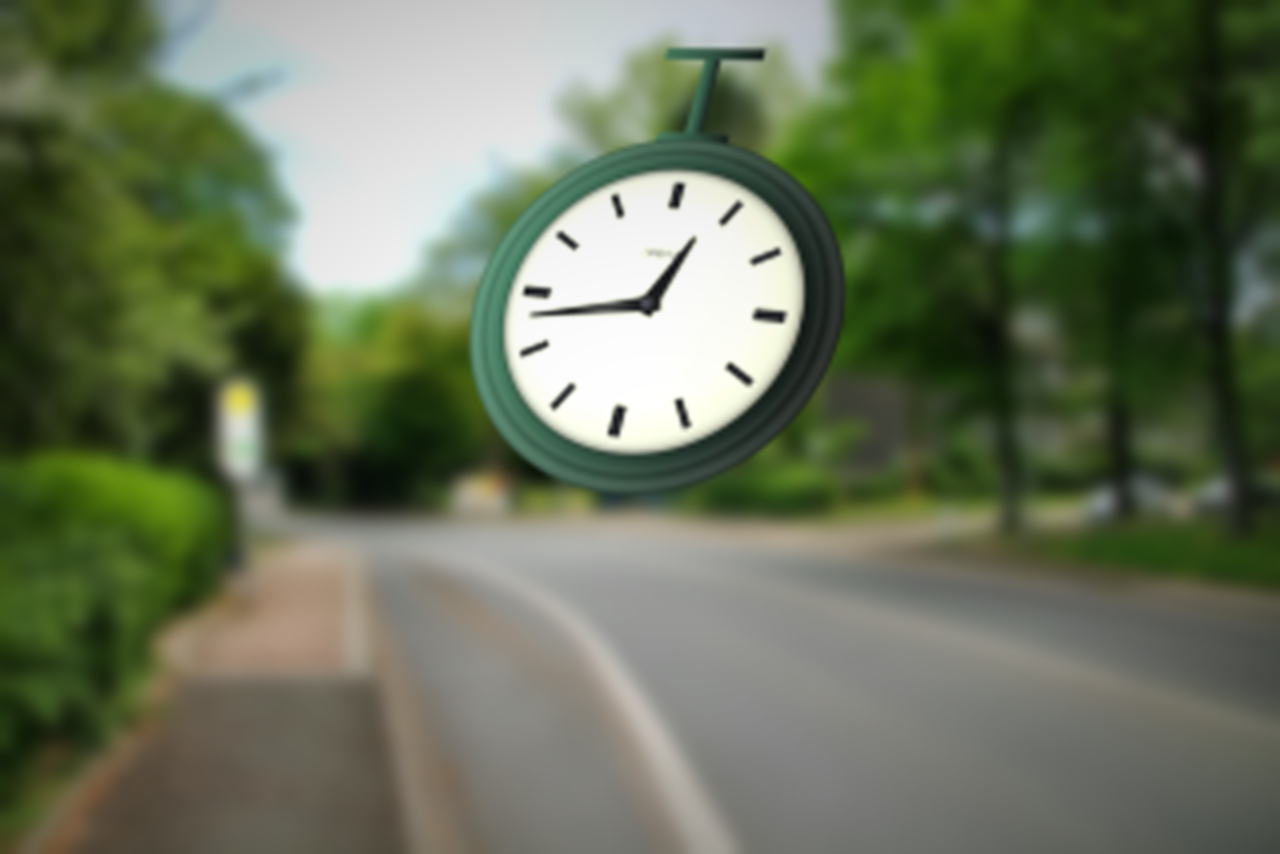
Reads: 12h43
